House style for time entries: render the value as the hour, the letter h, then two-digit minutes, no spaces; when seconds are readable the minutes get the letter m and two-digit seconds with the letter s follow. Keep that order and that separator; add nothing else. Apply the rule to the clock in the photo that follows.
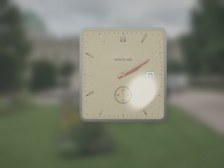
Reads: 2h10
